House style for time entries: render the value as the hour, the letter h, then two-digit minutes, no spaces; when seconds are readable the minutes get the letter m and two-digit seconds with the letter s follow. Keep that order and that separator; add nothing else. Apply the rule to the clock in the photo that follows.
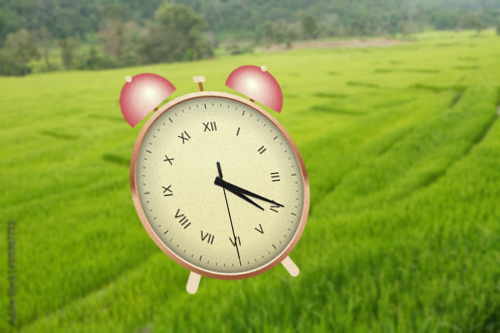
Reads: 4h19m30s
